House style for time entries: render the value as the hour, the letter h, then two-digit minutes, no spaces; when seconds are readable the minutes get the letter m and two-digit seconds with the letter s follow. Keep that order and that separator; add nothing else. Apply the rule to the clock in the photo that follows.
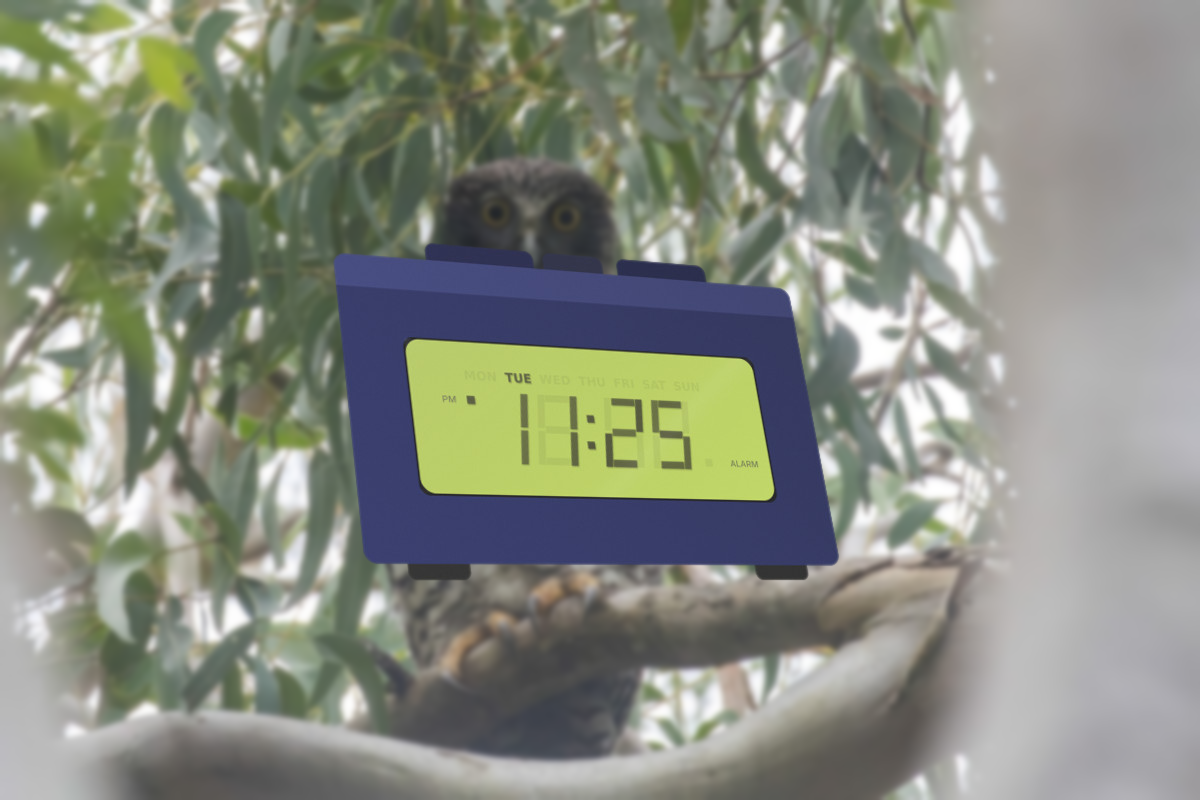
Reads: 11h25
